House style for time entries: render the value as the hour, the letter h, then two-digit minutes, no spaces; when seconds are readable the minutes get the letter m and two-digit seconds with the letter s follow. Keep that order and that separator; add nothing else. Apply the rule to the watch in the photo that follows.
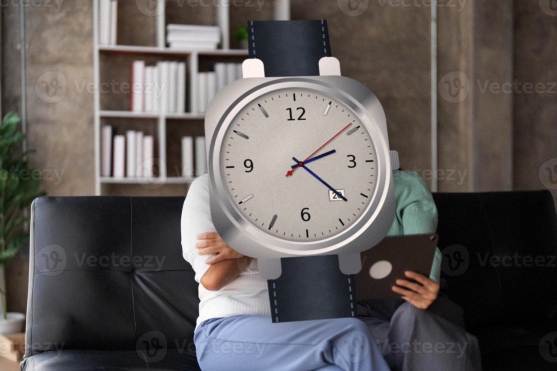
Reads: 2h22m09s
